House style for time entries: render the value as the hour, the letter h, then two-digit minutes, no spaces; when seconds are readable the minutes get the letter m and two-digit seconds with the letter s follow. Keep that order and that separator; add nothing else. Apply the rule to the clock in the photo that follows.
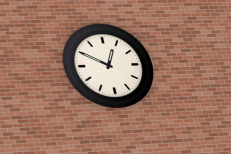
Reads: 12h50
